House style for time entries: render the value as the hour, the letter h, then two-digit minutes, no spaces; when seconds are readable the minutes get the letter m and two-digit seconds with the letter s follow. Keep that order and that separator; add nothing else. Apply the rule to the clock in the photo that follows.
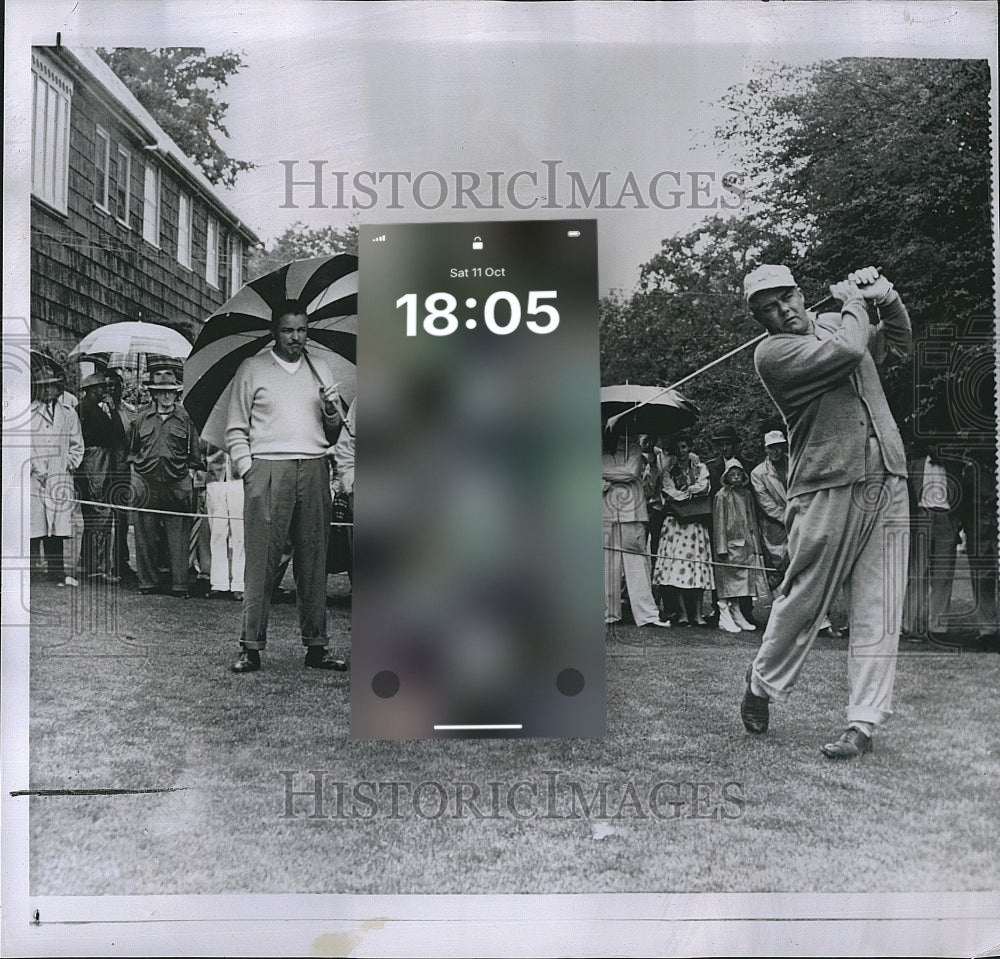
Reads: 18h05
